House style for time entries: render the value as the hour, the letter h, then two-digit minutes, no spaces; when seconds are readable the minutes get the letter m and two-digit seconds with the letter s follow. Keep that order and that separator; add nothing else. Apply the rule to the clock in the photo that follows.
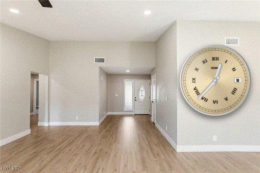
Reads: 12h37
